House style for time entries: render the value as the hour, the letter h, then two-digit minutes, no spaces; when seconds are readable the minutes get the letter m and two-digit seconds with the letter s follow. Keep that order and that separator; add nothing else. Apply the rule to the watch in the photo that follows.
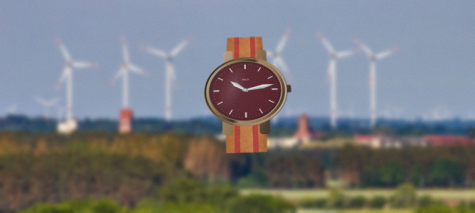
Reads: 10h13
